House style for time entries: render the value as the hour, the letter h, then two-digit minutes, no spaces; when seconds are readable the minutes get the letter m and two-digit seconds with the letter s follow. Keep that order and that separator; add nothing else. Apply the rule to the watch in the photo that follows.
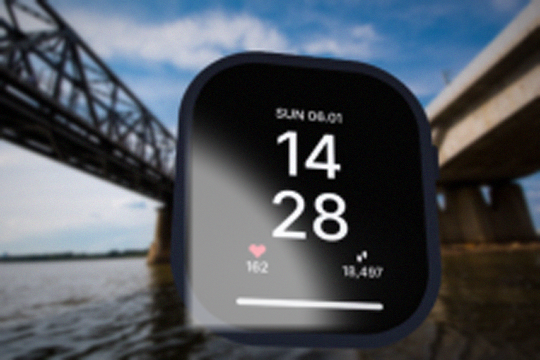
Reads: 14h28
